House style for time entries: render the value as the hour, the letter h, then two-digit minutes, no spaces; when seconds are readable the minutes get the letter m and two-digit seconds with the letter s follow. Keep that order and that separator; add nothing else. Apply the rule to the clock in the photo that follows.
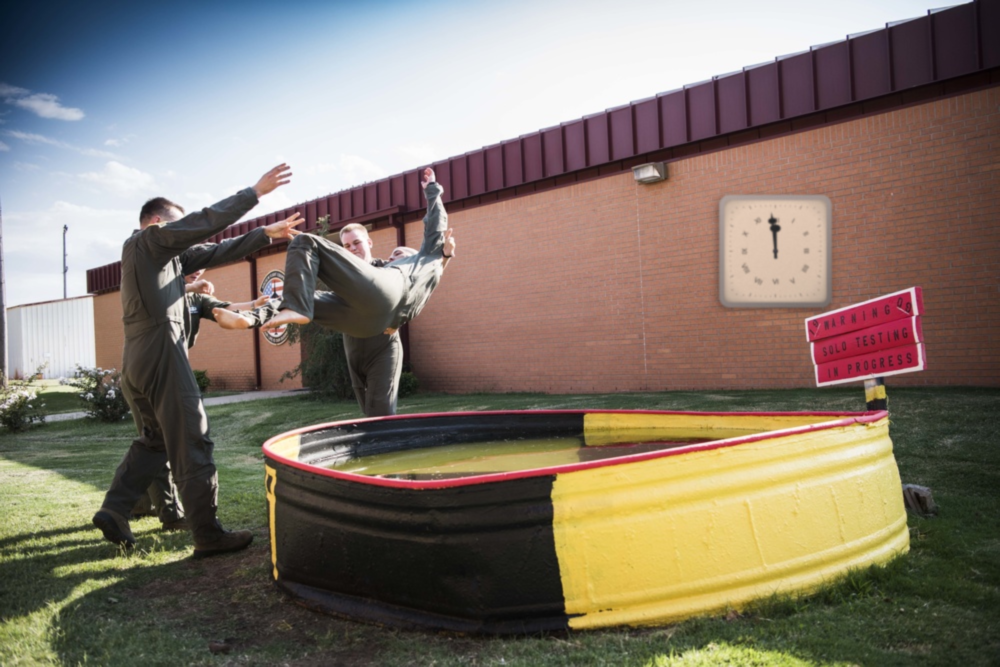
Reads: 11h59
